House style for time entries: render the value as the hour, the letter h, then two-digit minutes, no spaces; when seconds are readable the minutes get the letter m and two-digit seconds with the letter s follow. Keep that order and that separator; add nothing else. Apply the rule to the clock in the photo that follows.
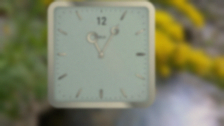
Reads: 11h05
